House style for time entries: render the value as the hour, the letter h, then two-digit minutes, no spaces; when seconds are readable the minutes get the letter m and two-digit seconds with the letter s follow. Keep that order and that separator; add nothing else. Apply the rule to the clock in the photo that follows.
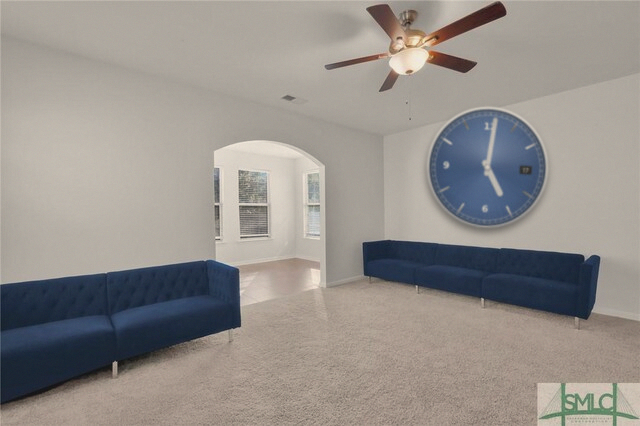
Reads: 5h01
